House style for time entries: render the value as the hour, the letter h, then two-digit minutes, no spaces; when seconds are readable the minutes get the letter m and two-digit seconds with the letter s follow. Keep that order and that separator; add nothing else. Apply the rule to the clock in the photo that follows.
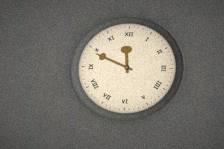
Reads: 11h49
